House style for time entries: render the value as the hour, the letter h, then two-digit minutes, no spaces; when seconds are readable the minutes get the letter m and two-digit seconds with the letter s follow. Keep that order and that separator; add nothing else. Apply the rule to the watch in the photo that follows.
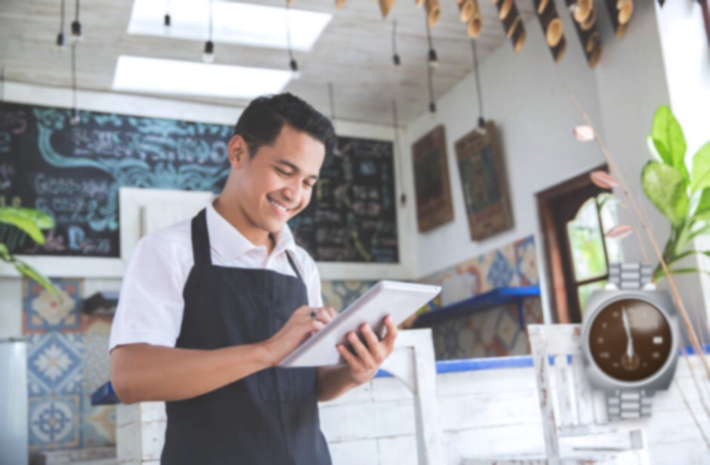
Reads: 5h58
